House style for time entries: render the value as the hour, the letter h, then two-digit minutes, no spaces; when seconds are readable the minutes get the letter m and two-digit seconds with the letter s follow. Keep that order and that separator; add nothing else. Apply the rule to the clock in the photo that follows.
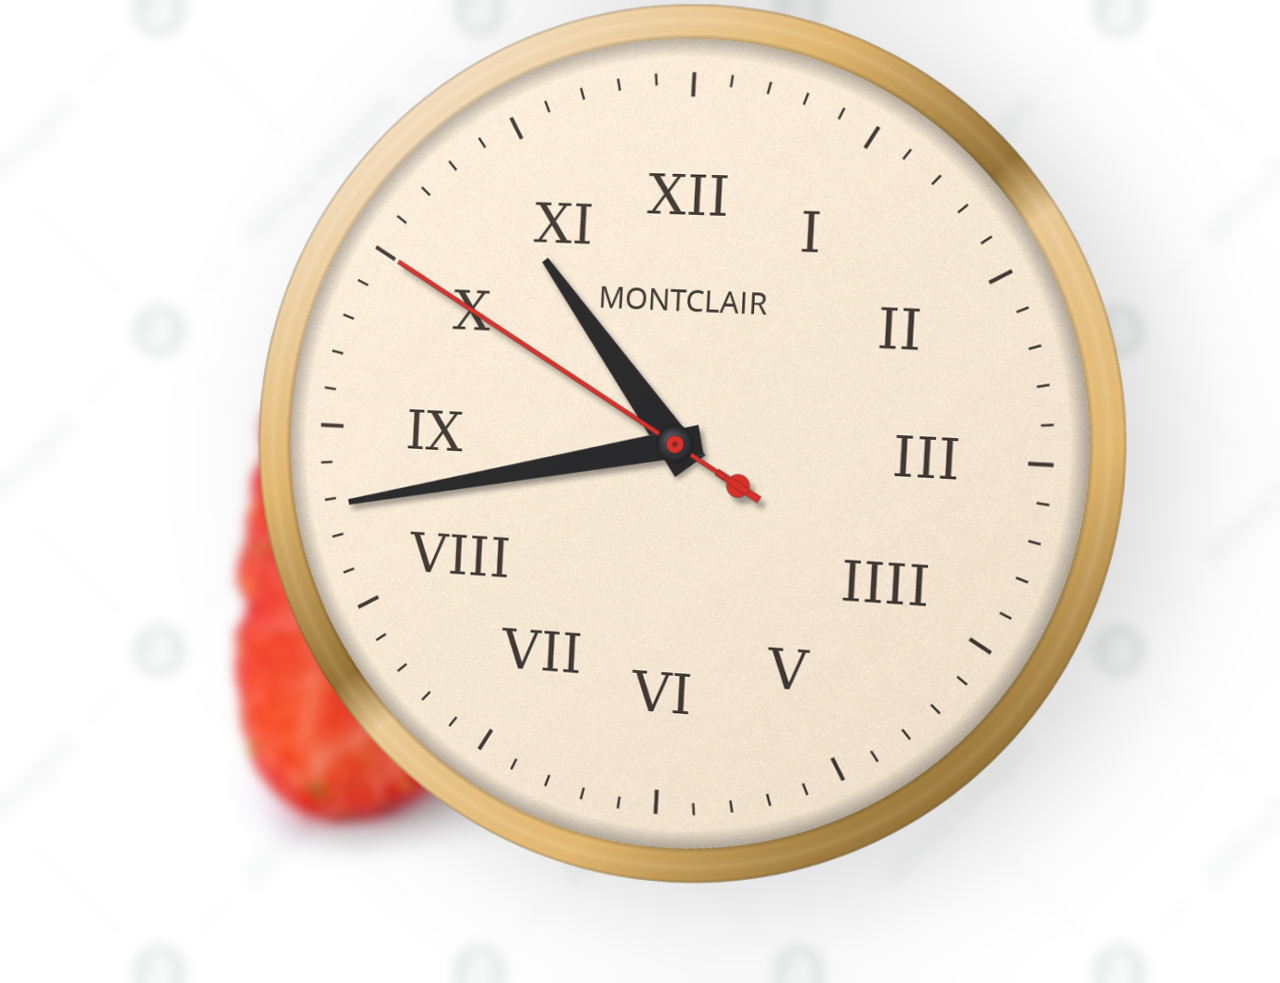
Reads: 10h42m50s
